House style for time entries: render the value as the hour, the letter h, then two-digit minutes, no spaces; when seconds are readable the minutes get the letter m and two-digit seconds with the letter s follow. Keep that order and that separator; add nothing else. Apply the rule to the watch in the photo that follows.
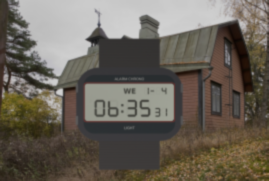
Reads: 6h35
